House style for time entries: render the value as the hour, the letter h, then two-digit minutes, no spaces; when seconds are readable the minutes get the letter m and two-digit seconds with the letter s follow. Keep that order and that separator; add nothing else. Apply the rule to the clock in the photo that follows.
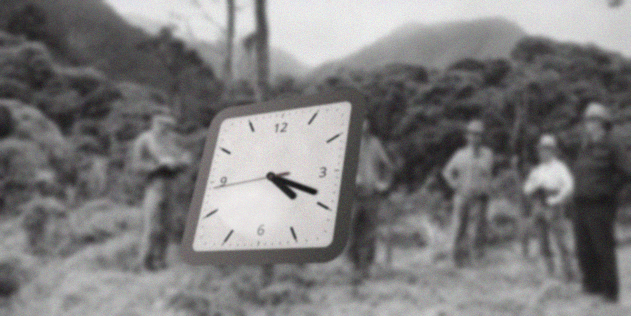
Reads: 4h18m44s
